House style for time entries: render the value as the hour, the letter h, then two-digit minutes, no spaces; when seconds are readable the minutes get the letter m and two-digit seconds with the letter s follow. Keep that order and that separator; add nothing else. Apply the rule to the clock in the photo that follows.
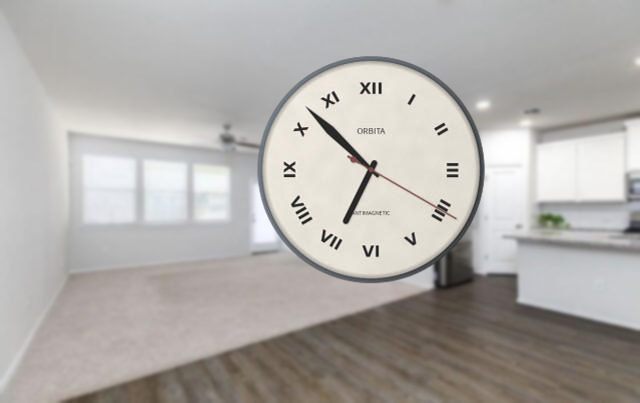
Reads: 6h52m20s
